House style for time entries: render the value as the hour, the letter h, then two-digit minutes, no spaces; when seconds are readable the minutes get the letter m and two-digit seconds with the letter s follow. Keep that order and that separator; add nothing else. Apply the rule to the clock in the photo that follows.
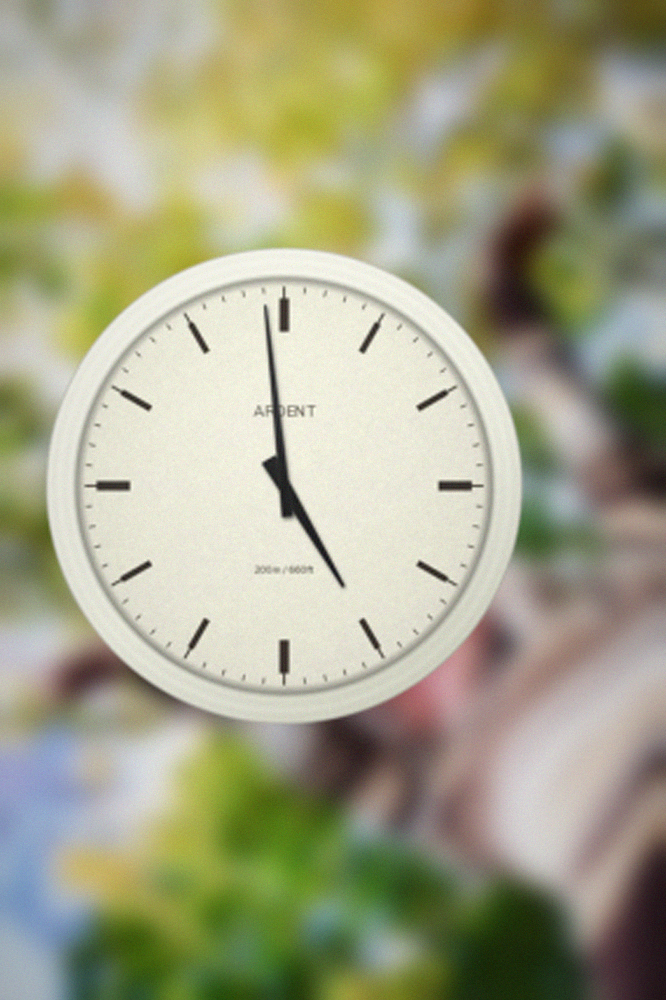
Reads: 4h59
